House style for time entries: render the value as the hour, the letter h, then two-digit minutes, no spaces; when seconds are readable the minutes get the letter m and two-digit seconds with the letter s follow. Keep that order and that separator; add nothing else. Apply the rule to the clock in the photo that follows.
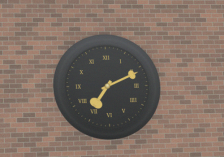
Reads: 7h11
